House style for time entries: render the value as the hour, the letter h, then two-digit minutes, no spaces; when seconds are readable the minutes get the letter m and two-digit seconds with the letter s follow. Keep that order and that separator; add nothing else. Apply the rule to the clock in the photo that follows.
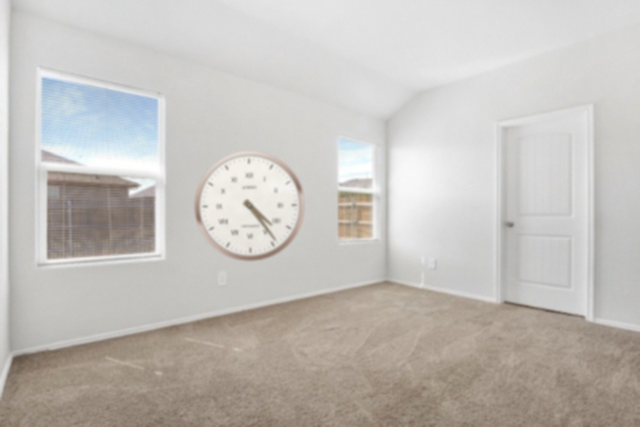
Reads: 4h24
